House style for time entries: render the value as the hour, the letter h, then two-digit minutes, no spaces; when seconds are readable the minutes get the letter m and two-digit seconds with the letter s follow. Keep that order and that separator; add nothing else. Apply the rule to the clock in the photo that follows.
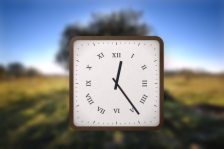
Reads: 12h24
